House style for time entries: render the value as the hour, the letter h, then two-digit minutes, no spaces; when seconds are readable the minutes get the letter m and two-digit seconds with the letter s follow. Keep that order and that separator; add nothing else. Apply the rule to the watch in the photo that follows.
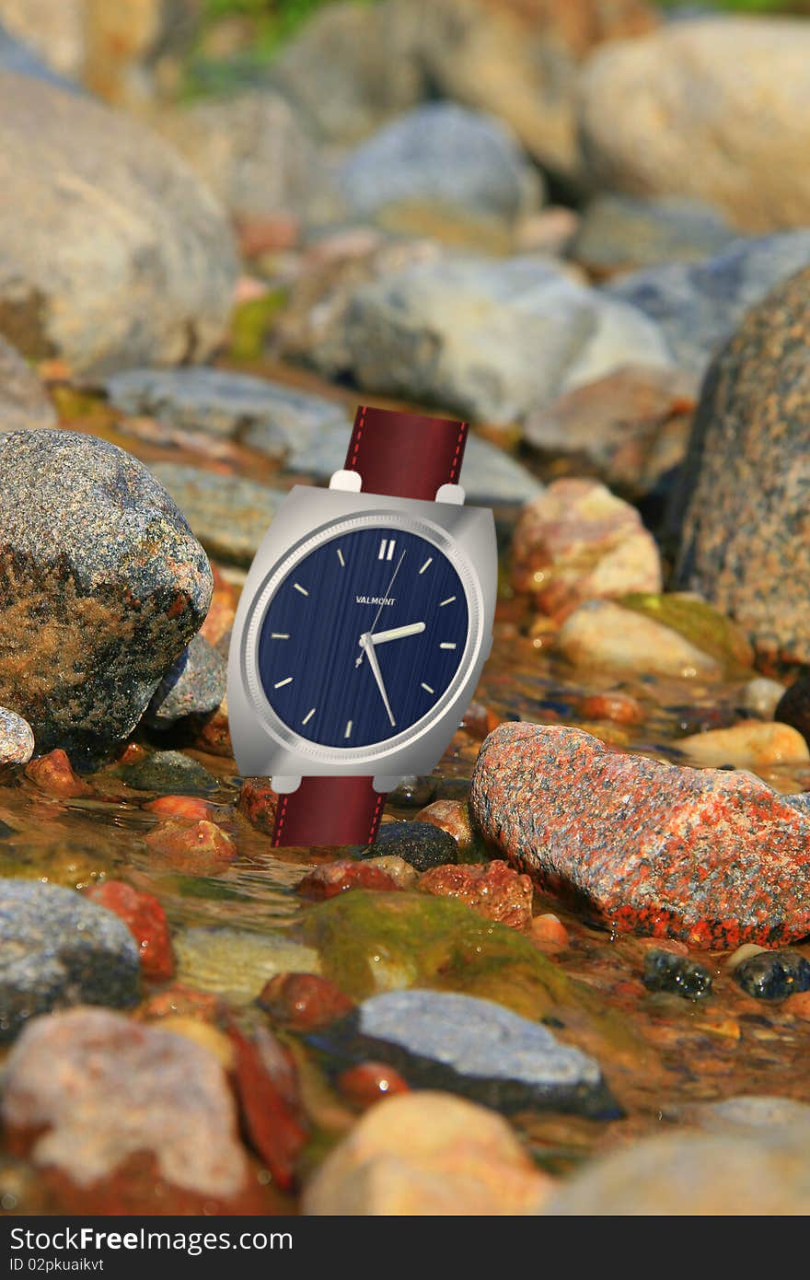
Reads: 2h25m02s
